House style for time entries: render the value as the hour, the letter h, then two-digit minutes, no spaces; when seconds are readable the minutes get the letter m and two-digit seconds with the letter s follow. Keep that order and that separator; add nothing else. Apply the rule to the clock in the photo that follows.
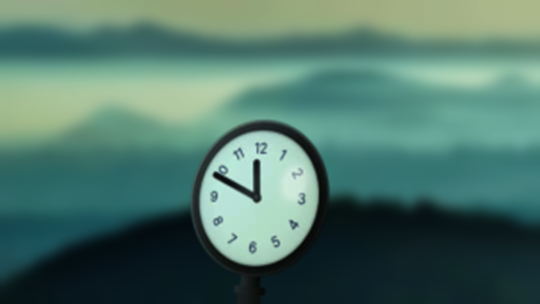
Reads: 11h49
